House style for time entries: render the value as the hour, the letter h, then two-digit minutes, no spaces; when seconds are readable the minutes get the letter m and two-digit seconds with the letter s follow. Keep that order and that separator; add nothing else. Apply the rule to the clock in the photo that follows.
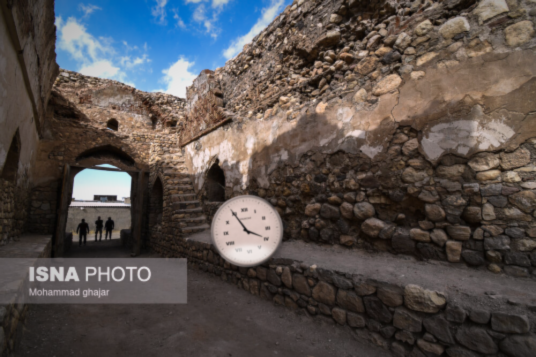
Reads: 3h55
